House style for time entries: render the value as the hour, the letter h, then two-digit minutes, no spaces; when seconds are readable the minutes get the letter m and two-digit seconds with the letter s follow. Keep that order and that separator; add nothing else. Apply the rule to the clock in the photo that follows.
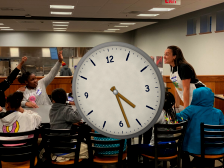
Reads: 4h28
